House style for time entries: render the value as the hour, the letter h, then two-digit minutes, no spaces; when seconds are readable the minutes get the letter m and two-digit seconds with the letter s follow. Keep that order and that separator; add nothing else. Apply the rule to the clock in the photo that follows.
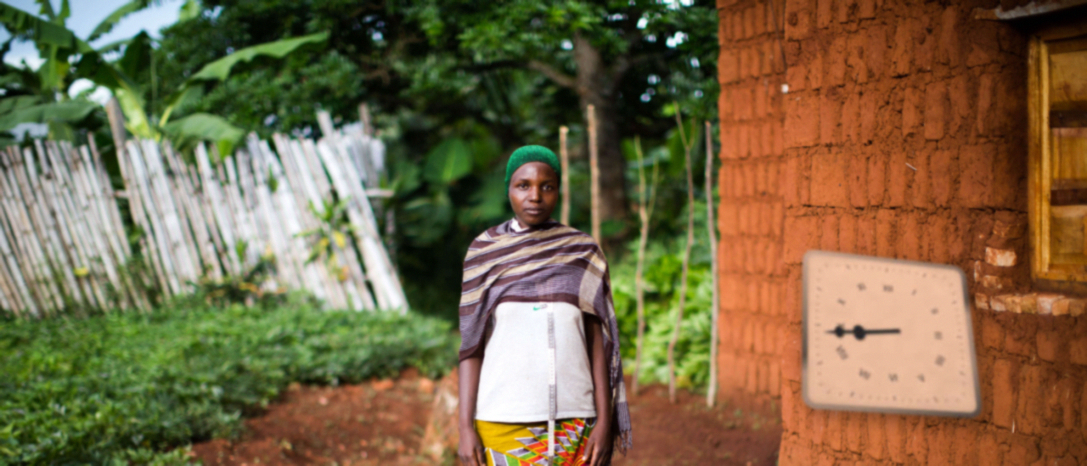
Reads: 8h44
